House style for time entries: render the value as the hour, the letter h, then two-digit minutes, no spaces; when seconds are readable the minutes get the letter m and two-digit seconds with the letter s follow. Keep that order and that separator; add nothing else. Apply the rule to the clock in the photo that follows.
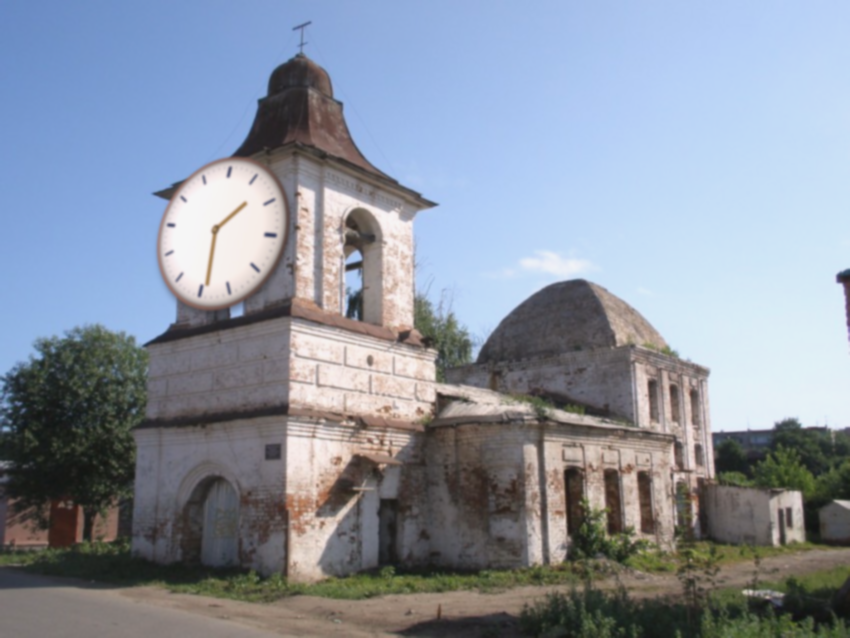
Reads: 1h29
